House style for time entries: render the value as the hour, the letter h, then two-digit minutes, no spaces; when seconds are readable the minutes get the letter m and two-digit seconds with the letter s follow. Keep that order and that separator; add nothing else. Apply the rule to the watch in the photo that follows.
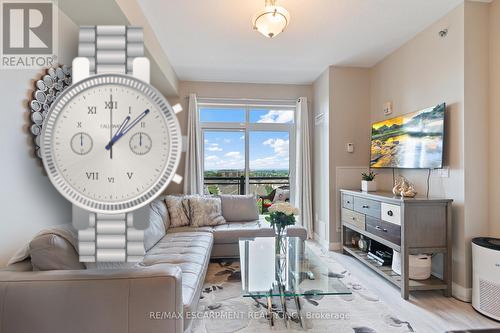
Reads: 1h08
